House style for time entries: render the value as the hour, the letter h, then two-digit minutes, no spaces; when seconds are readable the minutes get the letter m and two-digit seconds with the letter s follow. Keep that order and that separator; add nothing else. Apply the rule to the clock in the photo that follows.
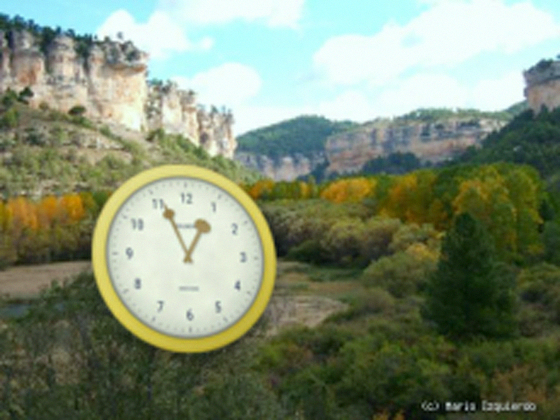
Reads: 12h56
